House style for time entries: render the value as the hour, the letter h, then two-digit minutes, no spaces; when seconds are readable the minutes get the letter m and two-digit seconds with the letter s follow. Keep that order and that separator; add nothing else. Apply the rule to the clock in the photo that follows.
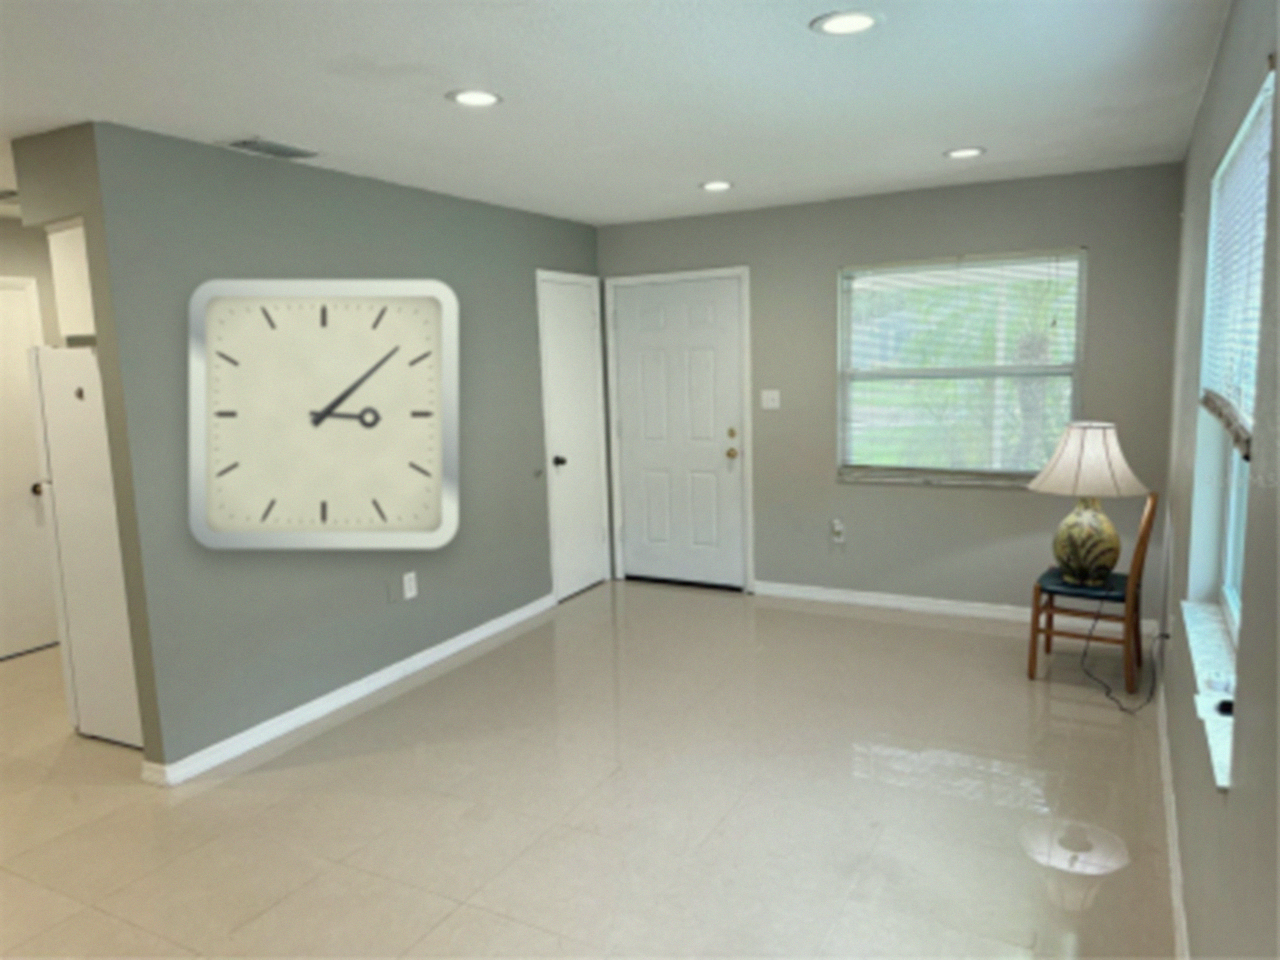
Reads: 3h08
